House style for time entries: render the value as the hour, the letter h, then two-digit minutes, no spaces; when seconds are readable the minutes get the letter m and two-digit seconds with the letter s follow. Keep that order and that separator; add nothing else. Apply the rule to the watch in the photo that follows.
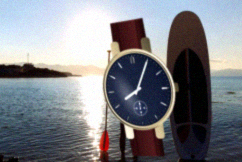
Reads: 8h05
